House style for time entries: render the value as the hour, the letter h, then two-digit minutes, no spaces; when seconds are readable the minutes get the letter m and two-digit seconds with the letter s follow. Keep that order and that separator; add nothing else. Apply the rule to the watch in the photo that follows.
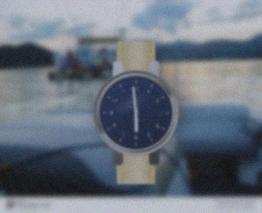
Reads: 5h59
